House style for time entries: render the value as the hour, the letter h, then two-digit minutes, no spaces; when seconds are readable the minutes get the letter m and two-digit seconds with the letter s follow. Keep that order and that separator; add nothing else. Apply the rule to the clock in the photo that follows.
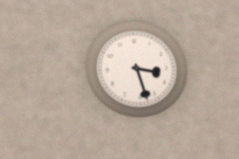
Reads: 3h28
